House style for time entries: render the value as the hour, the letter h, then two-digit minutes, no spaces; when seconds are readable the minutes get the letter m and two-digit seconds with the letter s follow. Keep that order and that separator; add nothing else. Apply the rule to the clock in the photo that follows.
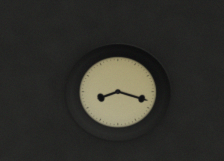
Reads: 8h18
